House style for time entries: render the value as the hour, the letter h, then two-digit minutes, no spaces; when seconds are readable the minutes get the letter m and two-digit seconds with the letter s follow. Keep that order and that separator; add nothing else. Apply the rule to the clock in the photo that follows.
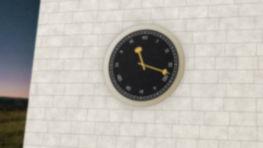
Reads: 11h18
